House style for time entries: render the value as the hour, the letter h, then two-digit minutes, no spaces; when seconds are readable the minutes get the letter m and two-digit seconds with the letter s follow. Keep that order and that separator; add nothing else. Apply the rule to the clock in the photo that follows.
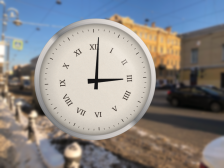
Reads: 3h01
